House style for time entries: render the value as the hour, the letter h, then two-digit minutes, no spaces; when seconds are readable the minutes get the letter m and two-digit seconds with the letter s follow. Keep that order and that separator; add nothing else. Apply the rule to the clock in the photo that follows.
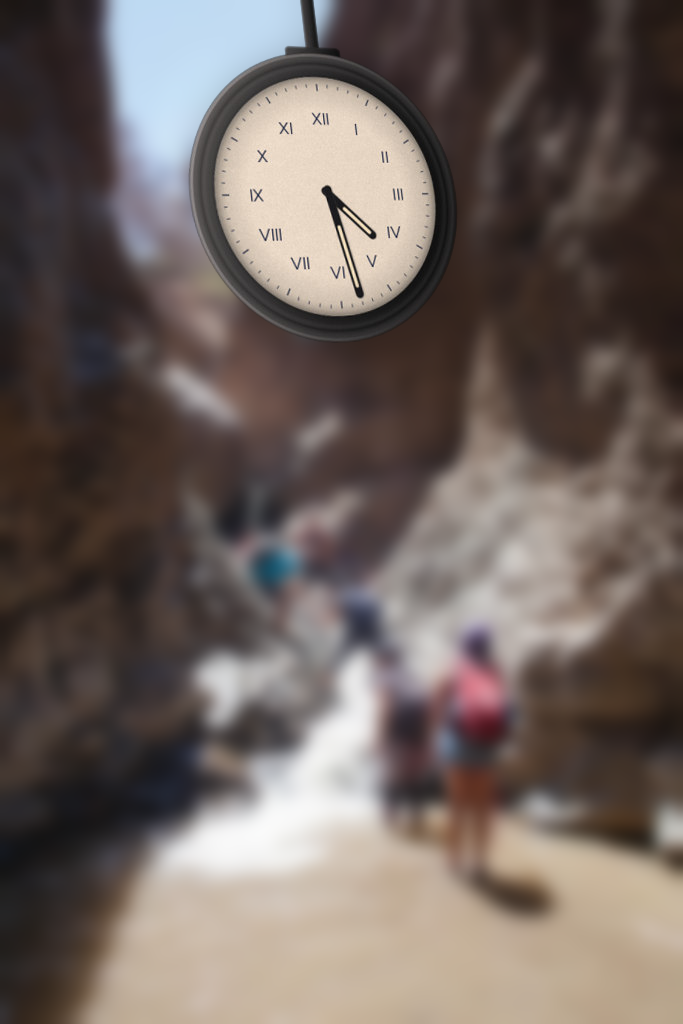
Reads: 4h28
